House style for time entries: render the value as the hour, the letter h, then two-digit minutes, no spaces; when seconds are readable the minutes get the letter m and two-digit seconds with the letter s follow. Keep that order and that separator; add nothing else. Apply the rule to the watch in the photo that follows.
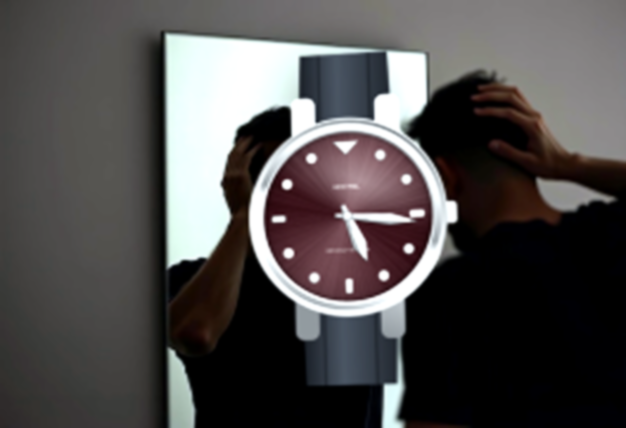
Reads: 5h16
